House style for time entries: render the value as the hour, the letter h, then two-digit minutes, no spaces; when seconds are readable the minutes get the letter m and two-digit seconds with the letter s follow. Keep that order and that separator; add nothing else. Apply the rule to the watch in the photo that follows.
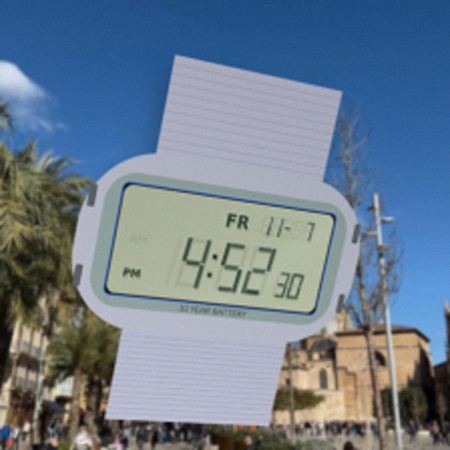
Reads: 4h52m30s
